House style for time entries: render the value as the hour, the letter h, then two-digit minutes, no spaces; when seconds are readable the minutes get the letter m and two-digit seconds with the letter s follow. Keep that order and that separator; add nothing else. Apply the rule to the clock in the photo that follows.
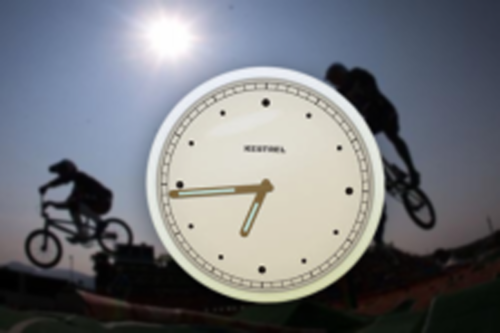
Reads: 6h44
